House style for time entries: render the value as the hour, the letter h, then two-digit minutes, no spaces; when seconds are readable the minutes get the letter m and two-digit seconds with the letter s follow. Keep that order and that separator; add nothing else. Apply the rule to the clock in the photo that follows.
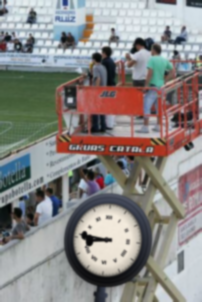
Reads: 8h46
